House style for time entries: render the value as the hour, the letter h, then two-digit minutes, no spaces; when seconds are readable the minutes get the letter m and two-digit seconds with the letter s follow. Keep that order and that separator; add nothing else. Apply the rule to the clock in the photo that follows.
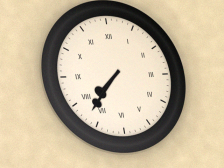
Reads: 7h37
